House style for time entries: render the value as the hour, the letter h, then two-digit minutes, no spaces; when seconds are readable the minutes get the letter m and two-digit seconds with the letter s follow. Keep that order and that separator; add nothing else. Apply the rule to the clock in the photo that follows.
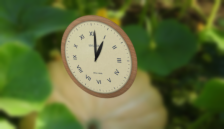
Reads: 1h01
